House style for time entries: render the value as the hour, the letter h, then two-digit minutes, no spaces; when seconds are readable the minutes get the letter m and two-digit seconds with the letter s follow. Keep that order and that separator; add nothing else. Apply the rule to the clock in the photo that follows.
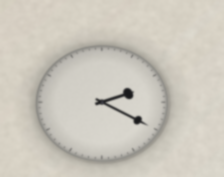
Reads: 2h20
